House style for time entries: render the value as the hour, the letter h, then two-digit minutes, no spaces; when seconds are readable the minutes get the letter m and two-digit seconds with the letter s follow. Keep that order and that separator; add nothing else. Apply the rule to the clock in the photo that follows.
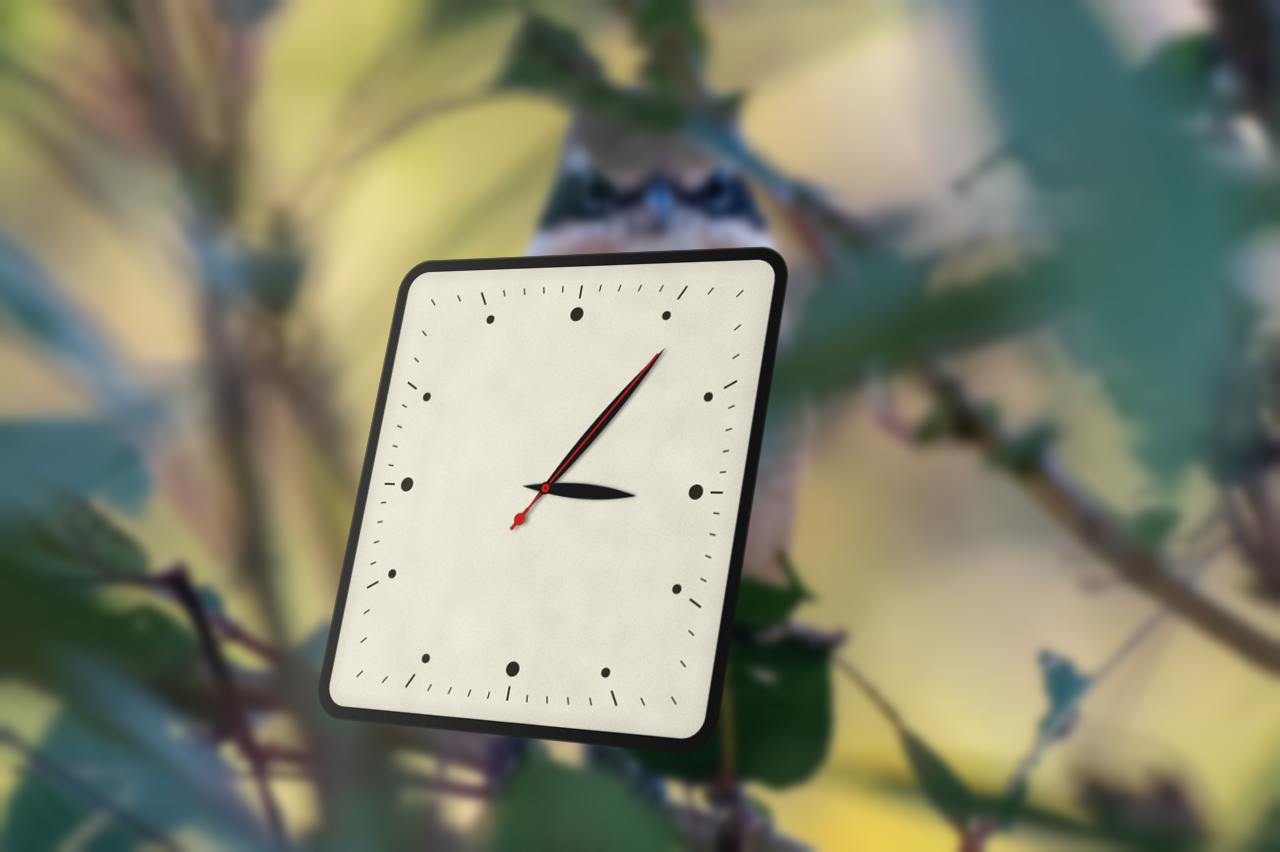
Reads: 3h06m06s
